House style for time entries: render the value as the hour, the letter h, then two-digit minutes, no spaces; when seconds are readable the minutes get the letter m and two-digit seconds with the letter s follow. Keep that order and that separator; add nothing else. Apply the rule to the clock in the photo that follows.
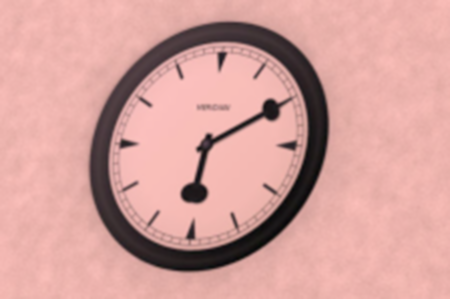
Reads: 6h10
